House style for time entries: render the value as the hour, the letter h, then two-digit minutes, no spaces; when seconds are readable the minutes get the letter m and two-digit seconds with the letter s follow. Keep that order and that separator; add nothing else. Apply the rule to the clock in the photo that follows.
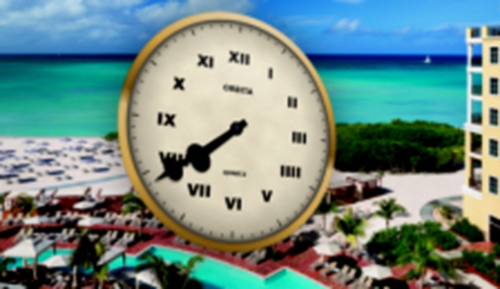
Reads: 7h39
